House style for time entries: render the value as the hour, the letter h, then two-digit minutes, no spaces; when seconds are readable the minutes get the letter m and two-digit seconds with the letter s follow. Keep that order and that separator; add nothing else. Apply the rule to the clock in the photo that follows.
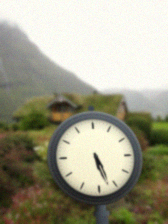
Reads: 5h27
